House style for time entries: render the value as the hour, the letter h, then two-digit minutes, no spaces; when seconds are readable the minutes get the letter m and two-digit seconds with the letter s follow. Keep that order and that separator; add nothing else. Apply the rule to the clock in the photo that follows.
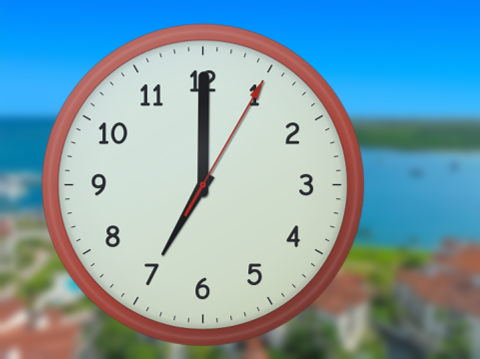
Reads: 7h00m05s
